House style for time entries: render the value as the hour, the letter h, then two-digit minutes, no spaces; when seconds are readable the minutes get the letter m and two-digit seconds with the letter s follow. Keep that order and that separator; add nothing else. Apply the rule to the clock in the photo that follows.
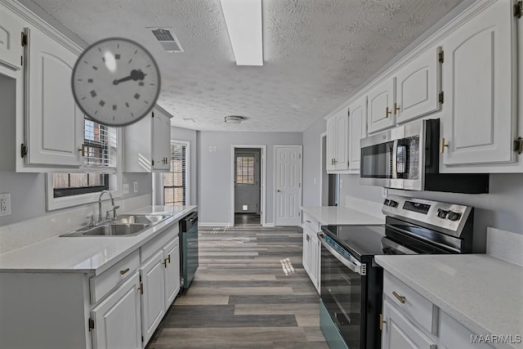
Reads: 2h12
